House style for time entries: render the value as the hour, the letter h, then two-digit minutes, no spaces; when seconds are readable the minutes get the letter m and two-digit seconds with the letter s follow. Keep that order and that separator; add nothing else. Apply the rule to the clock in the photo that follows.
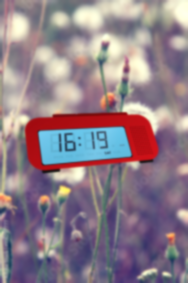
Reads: 16h19
